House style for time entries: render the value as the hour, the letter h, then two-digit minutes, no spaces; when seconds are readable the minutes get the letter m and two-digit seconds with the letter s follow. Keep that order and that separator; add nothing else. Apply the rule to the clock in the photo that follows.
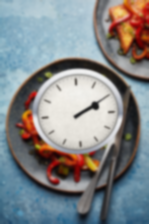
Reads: 2h10
